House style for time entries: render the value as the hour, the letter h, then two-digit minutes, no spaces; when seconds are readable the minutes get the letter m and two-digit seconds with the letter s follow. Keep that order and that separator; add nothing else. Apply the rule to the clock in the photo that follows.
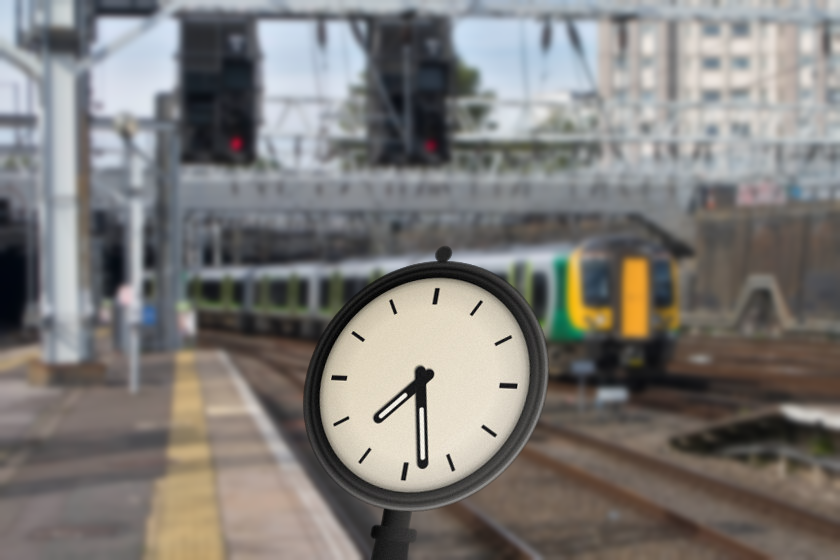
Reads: 7h28
